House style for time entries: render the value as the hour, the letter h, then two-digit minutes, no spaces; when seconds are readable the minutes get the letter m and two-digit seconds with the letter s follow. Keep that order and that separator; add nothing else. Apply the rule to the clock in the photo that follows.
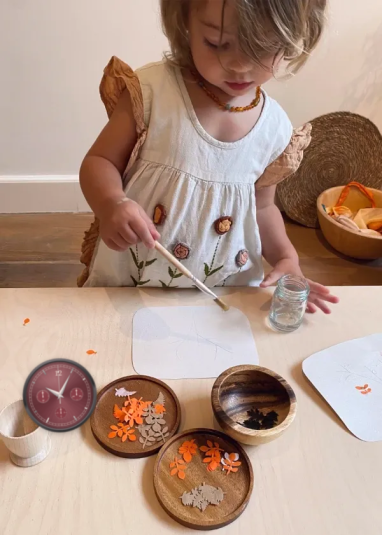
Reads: 10h05
